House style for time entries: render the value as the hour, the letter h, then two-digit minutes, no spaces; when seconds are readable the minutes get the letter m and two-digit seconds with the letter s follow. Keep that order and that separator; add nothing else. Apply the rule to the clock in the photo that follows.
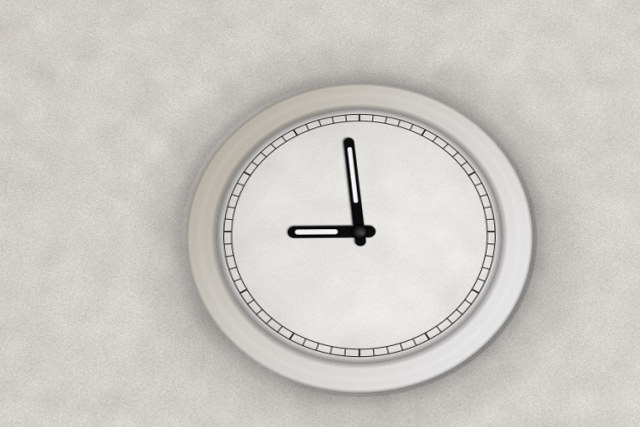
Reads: 8h59
